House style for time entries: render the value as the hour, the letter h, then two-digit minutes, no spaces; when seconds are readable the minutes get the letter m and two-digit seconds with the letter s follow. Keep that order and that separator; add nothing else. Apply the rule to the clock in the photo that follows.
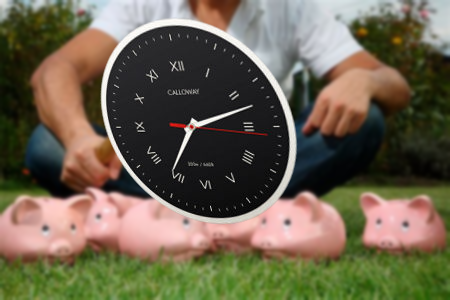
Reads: 7h12m16s
